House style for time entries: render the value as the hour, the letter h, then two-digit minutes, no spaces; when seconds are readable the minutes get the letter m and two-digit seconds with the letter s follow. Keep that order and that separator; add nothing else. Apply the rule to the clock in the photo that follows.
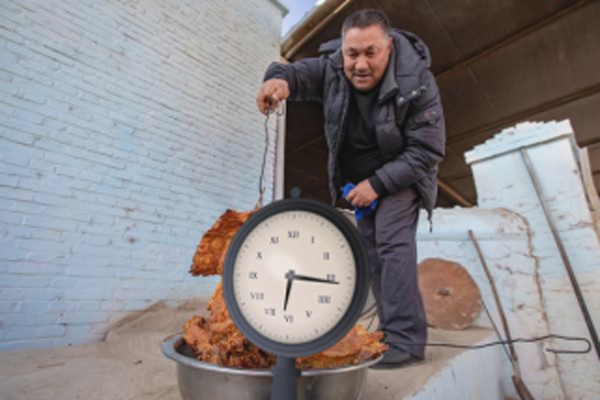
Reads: 6h16
